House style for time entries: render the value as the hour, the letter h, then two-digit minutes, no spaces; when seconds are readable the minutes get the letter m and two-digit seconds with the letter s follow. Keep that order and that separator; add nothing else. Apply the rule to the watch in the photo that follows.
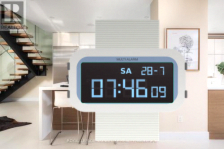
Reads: 7h46m09s
